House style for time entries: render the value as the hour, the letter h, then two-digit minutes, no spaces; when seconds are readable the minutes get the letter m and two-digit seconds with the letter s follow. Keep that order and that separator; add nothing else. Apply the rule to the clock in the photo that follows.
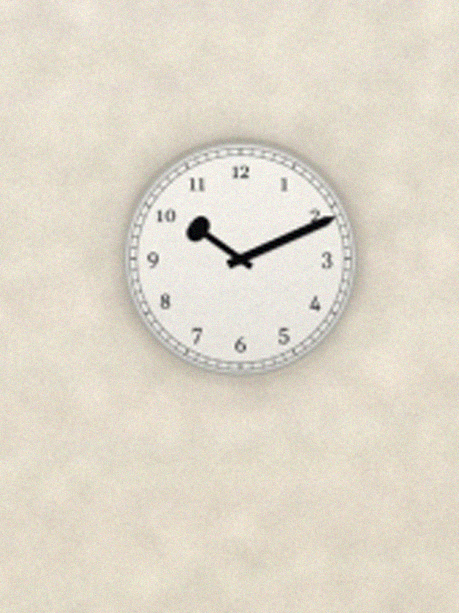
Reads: 10h11
